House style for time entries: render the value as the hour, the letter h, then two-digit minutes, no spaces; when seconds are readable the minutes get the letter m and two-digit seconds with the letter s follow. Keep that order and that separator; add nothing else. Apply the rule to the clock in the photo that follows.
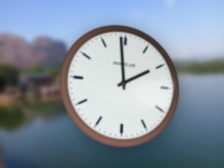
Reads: 1h59
